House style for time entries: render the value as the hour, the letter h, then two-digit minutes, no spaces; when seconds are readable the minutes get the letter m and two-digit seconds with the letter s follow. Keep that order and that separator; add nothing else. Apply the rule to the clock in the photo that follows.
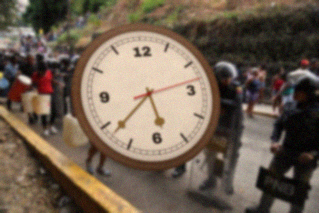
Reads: 5h38m13s
